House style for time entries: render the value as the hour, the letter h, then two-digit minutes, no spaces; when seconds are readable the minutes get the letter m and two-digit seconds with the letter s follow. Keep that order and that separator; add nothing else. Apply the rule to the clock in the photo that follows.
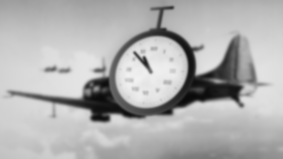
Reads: 10h52
